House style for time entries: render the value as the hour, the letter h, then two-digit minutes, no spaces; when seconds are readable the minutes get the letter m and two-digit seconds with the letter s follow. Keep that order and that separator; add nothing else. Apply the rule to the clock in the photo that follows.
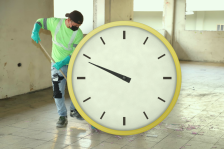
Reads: 9h49
